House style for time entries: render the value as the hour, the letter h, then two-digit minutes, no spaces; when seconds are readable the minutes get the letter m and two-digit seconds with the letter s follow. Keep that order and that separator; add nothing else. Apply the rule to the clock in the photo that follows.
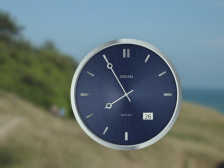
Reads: 7h55
